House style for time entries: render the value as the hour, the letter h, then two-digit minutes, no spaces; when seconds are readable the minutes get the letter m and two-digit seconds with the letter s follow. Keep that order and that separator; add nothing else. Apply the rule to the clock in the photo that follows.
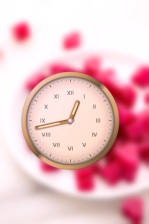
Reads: 12h43
